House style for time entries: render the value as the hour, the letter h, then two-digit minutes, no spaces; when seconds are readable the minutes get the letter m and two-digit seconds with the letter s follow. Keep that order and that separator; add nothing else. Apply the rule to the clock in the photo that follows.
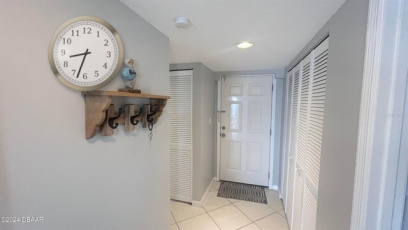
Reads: 8h33
